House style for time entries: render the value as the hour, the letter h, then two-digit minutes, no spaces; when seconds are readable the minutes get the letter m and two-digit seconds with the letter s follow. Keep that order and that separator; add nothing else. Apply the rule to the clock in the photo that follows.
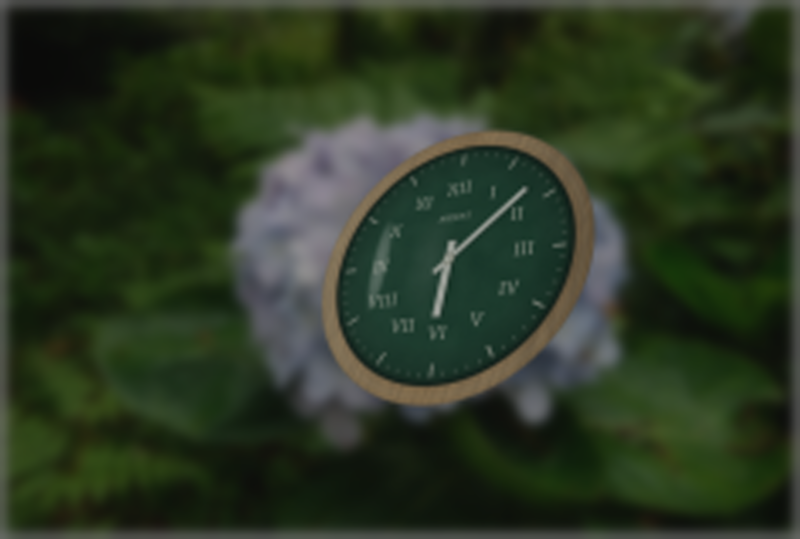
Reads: 6h08
